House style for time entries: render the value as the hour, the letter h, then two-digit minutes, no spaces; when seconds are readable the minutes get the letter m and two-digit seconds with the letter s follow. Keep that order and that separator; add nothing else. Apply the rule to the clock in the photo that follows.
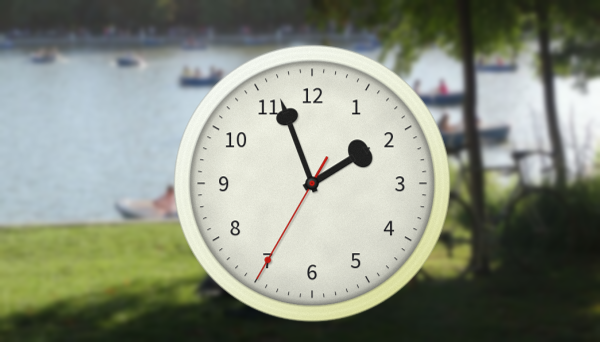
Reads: 1h56m35s
